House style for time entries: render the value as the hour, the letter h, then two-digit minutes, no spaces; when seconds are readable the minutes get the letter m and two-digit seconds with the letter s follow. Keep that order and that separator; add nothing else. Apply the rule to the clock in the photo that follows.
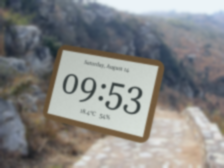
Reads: 9h53
